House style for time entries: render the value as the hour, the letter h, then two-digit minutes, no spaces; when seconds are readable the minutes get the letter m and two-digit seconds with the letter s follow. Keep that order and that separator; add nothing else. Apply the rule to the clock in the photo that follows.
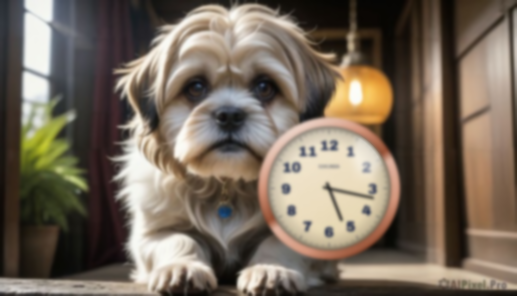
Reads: 5h17
